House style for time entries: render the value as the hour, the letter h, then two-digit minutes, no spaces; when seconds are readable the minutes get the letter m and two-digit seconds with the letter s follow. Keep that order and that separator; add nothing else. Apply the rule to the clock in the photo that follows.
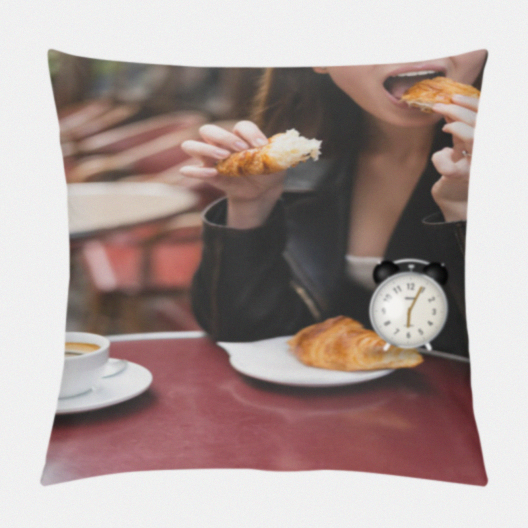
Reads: 6h04
